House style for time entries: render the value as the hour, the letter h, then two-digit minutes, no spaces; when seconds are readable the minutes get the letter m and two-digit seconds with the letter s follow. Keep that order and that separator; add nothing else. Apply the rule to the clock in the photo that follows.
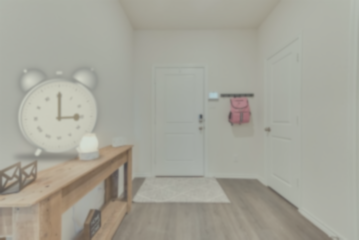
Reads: 3h00
